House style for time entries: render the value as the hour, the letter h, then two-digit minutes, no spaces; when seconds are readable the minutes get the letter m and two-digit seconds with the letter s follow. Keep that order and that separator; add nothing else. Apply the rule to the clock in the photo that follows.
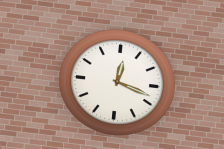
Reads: 12h18
